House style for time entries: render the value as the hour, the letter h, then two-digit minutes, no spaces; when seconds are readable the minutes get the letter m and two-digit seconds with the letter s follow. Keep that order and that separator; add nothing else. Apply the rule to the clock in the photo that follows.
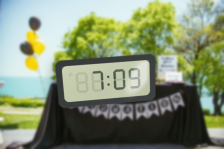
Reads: 7h09
